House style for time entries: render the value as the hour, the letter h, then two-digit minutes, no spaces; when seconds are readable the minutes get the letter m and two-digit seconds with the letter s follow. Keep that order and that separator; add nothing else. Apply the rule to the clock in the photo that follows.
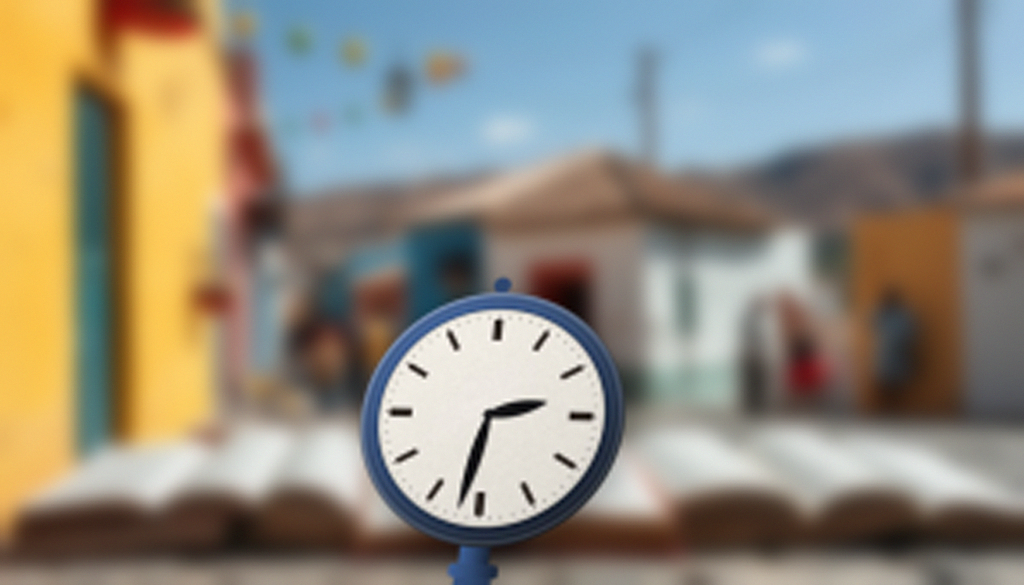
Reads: 2h32
